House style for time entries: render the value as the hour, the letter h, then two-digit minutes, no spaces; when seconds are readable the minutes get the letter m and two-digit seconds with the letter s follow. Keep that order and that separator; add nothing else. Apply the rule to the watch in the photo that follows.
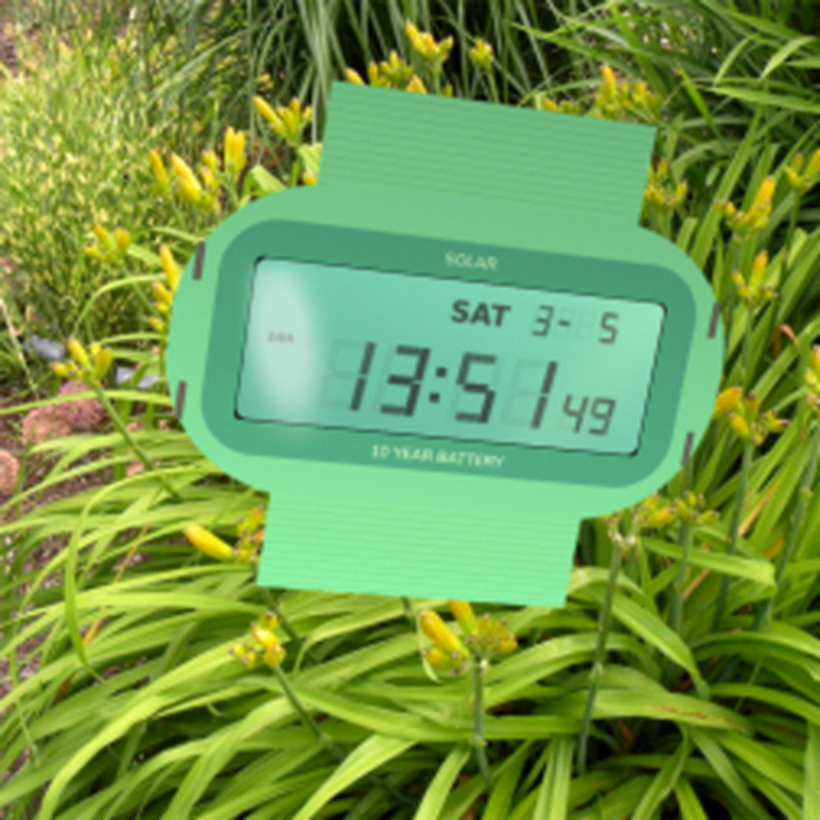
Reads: 13h51m49s
